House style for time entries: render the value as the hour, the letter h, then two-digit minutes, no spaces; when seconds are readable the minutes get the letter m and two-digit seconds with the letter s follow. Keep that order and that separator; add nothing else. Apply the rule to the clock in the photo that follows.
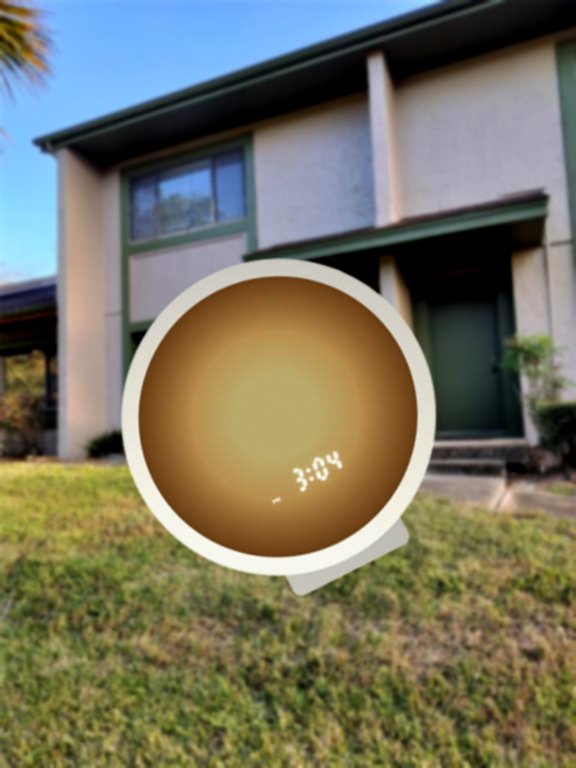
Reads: 3h04
